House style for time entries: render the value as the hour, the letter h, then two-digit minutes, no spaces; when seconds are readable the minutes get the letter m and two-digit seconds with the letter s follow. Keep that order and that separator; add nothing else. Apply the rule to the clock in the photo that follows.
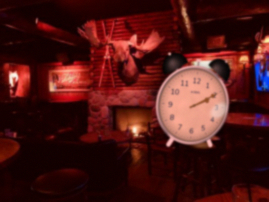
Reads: 2h10
